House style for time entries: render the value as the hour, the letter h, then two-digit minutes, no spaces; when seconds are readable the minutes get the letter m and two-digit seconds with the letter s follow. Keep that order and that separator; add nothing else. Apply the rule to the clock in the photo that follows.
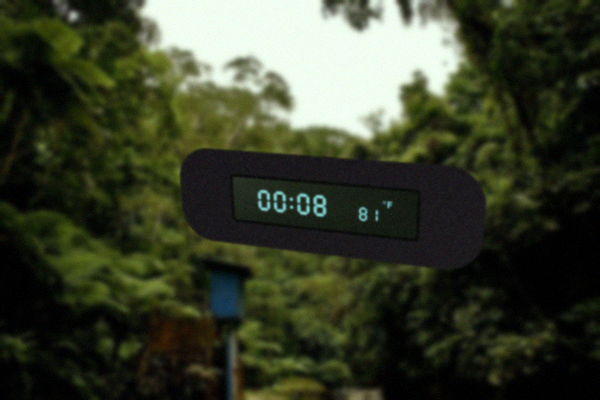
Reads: 0h08
